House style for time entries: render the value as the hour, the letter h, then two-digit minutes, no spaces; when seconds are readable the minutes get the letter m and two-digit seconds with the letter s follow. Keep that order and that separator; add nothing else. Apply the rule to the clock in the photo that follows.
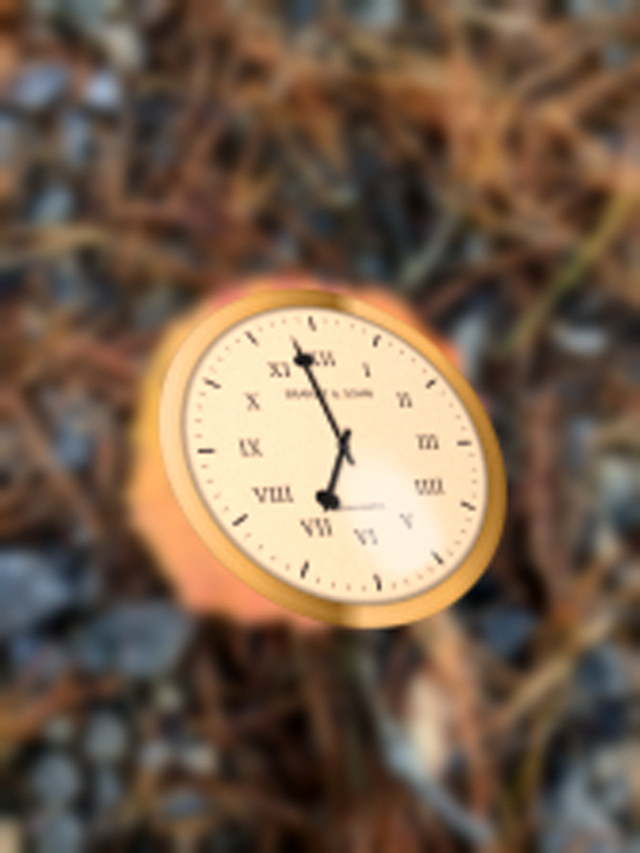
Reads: 6h58
